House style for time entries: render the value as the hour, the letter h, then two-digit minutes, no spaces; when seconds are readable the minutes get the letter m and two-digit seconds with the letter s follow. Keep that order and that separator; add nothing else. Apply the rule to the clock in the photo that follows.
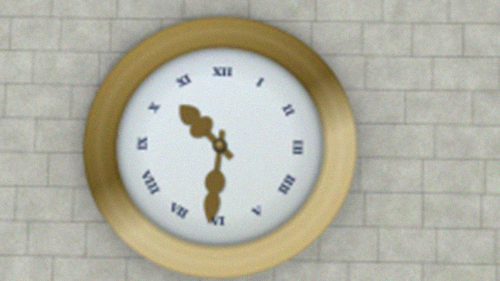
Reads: 10h31
